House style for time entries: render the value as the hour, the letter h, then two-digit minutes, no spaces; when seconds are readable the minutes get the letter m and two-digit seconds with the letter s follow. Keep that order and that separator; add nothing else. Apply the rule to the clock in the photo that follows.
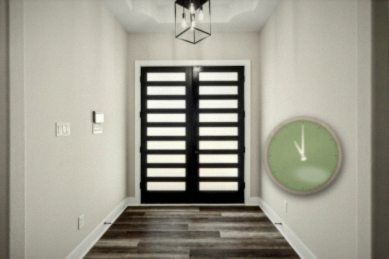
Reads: 11h00
